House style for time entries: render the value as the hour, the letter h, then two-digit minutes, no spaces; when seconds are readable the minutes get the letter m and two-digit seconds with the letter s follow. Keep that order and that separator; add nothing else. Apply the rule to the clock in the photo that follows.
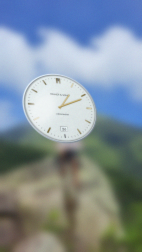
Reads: 1h11
